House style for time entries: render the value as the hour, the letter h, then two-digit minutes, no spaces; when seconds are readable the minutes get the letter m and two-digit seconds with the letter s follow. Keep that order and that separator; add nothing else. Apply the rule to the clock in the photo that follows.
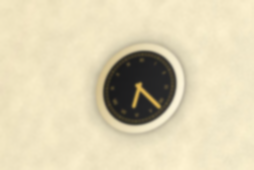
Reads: 6h22
